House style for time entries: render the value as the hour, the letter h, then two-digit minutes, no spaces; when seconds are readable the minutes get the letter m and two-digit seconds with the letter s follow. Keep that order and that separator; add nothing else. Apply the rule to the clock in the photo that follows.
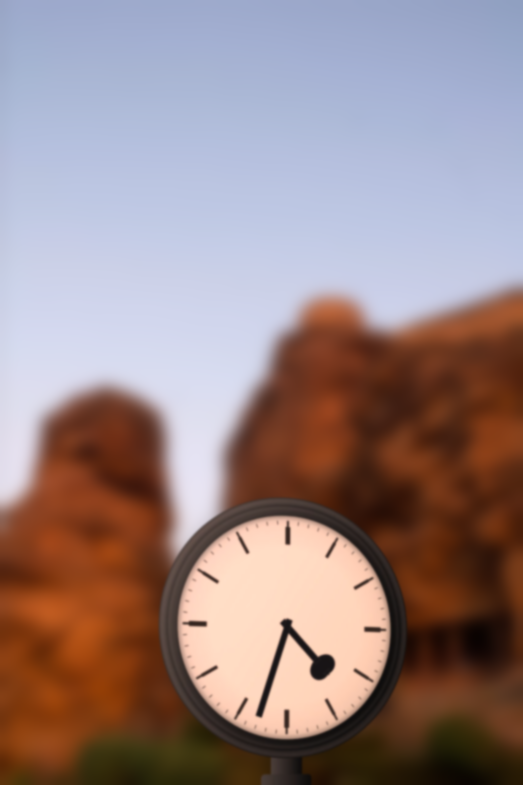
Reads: 4h33
